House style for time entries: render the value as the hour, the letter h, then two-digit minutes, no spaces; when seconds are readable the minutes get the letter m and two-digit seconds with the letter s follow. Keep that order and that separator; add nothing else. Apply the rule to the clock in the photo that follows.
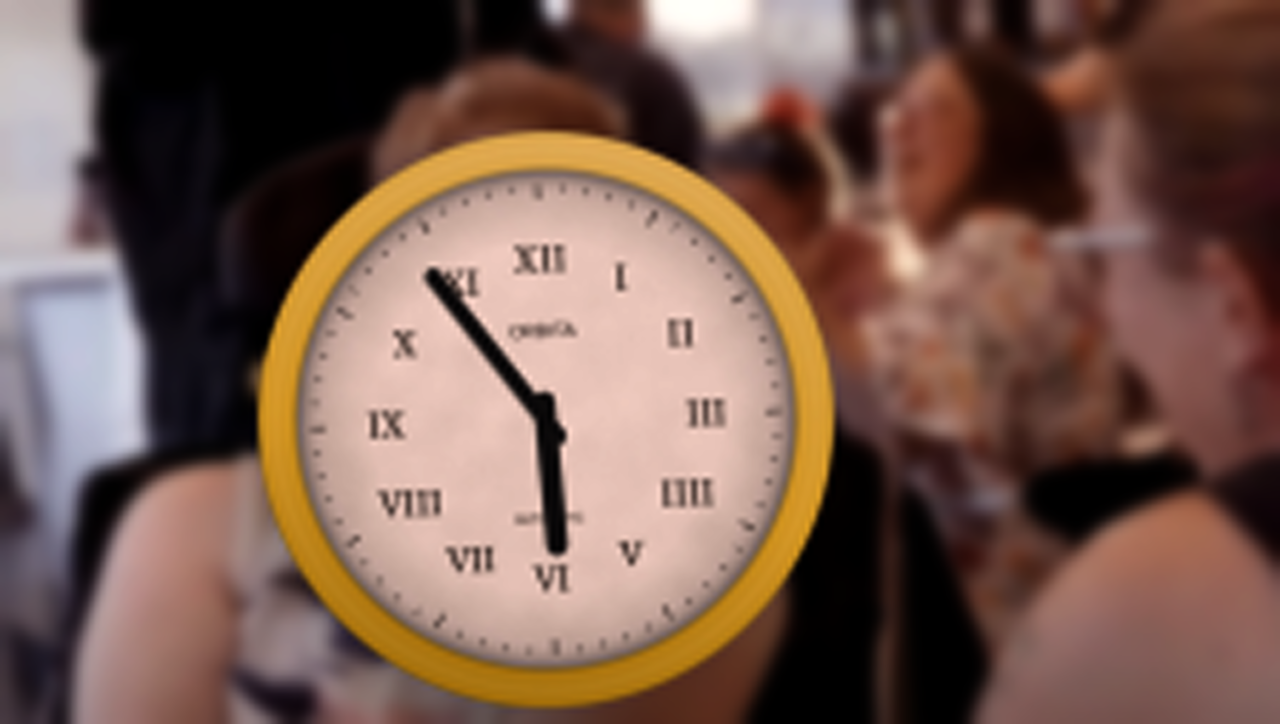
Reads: 5h54
